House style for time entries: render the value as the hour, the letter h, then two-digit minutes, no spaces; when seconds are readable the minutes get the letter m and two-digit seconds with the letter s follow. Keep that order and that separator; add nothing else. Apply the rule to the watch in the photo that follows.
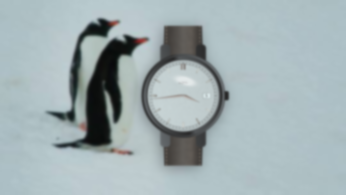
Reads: 3h44
